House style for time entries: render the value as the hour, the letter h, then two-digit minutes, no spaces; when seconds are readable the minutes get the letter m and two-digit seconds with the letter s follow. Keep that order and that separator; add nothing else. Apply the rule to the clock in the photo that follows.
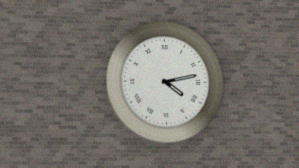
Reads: 4h13
